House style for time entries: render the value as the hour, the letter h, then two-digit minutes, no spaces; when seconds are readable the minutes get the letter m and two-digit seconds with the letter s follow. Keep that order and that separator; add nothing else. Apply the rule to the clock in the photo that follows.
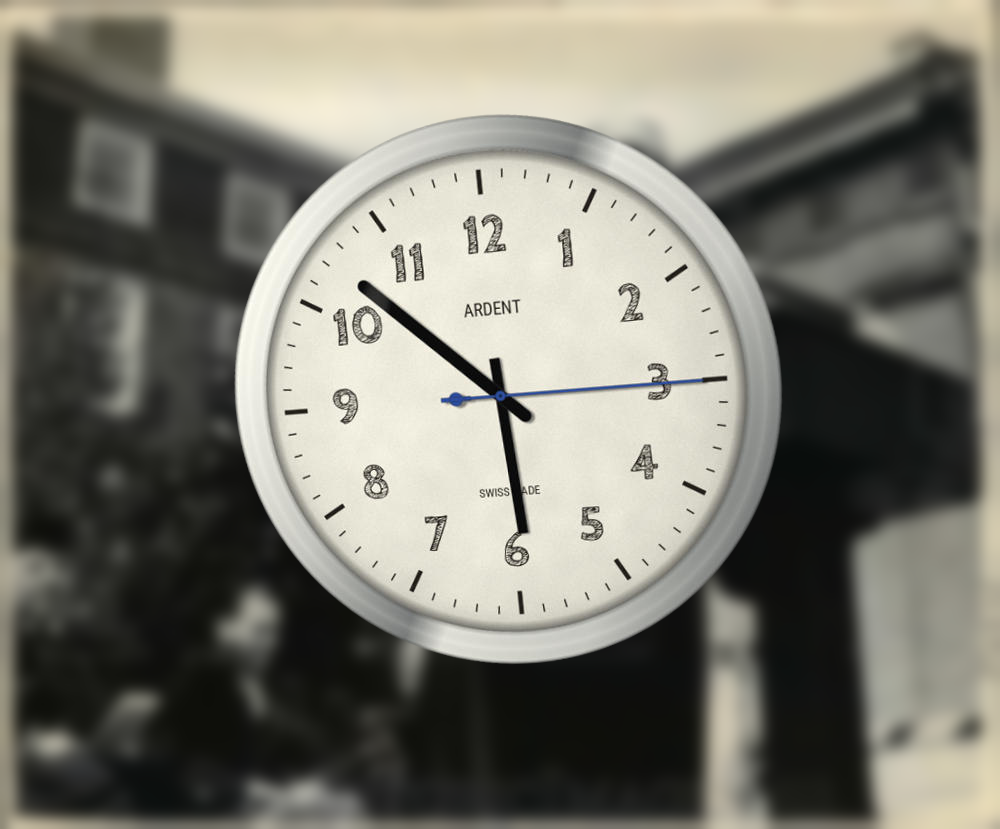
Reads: 5h52m15s
